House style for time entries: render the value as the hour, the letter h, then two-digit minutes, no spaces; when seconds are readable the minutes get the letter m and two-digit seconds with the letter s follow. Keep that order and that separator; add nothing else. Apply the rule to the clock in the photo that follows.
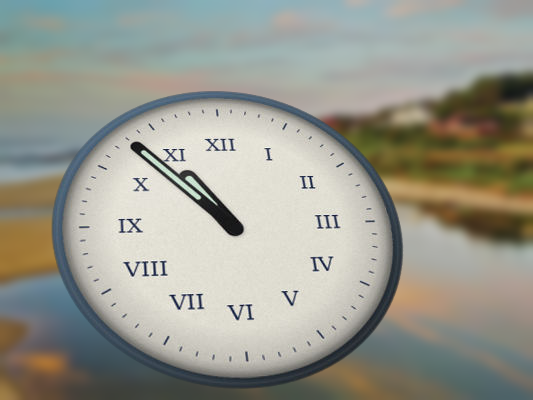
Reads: 10h53
